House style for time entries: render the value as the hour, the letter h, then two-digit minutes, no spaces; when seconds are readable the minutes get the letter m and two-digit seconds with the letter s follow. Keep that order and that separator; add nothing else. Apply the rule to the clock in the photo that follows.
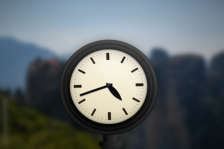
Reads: 4h42
